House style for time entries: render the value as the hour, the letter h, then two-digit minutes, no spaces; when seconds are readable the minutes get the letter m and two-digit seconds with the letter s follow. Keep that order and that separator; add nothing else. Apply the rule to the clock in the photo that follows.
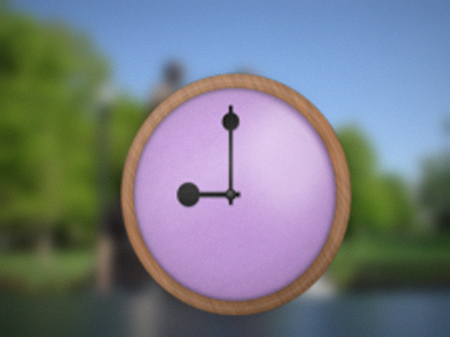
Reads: 9h00
